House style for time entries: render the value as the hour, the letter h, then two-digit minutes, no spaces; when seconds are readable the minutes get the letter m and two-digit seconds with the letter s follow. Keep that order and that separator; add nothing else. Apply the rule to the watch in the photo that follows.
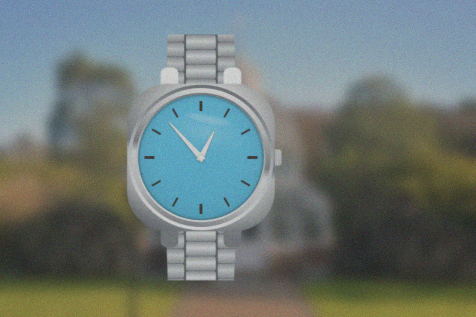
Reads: 12h53
